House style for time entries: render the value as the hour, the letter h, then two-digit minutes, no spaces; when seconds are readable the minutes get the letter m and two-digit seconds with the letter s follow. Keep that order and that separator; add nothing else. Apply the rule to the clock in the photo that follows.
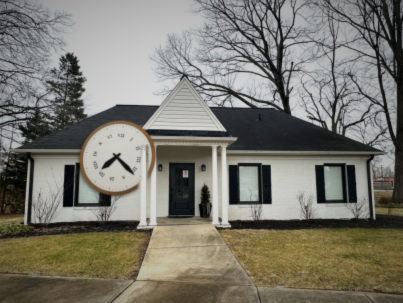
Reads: 7h21
